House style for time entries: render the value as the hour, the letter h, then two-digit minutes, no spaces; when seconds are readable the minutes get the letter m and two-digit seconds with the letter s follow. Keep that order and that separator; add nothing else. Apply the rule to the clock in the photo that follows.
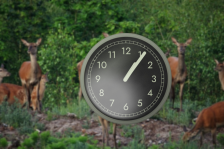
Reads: 1h06
